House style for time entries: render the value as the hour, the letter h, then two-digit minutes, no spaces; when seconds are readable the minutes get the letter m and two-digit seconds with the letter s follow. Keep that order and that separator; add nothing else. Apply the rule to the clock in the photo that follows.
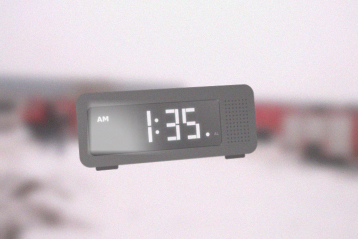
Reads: 1h35
